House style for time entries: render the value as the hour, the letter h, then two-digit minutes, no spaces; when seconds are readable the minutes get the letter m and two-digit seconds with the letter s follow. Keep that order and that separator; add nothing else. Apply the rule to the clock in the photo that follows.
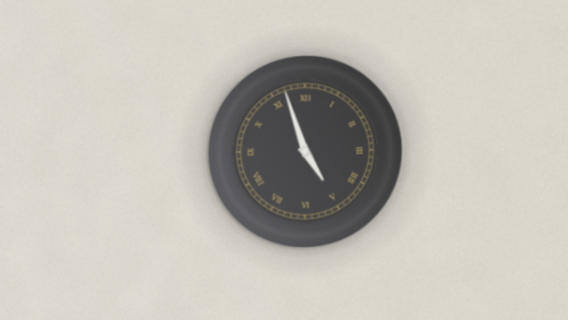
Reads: 4h57
